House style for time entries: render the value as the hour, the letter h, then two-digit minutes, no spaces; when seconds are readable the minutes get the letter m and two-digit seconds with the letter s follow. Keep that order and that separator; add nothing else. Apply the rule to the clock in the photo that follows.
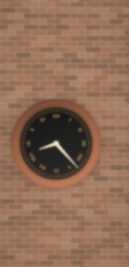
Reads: 8h23
